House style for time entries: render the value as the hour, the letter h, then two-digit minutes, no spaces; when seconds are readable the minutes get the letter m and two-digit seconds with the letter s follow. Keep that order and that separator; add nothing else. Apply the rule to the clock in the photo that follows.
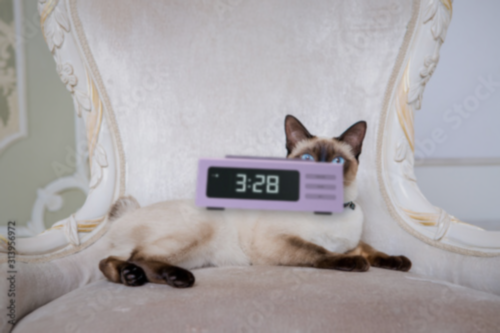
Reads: 3h28
